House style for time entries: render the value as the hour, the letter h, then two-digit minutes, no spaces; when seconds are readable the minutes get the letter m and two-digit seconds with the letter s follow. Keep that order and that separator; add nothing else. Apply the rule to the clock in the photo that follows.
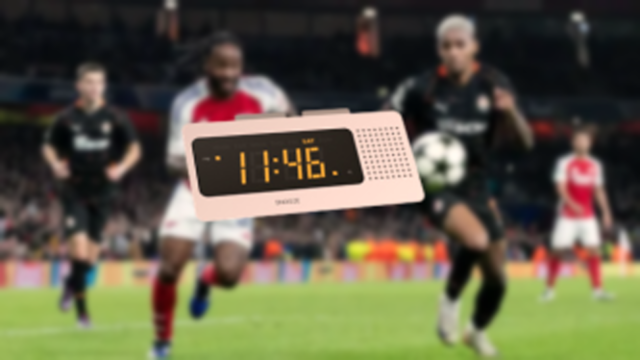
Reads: 11h46
